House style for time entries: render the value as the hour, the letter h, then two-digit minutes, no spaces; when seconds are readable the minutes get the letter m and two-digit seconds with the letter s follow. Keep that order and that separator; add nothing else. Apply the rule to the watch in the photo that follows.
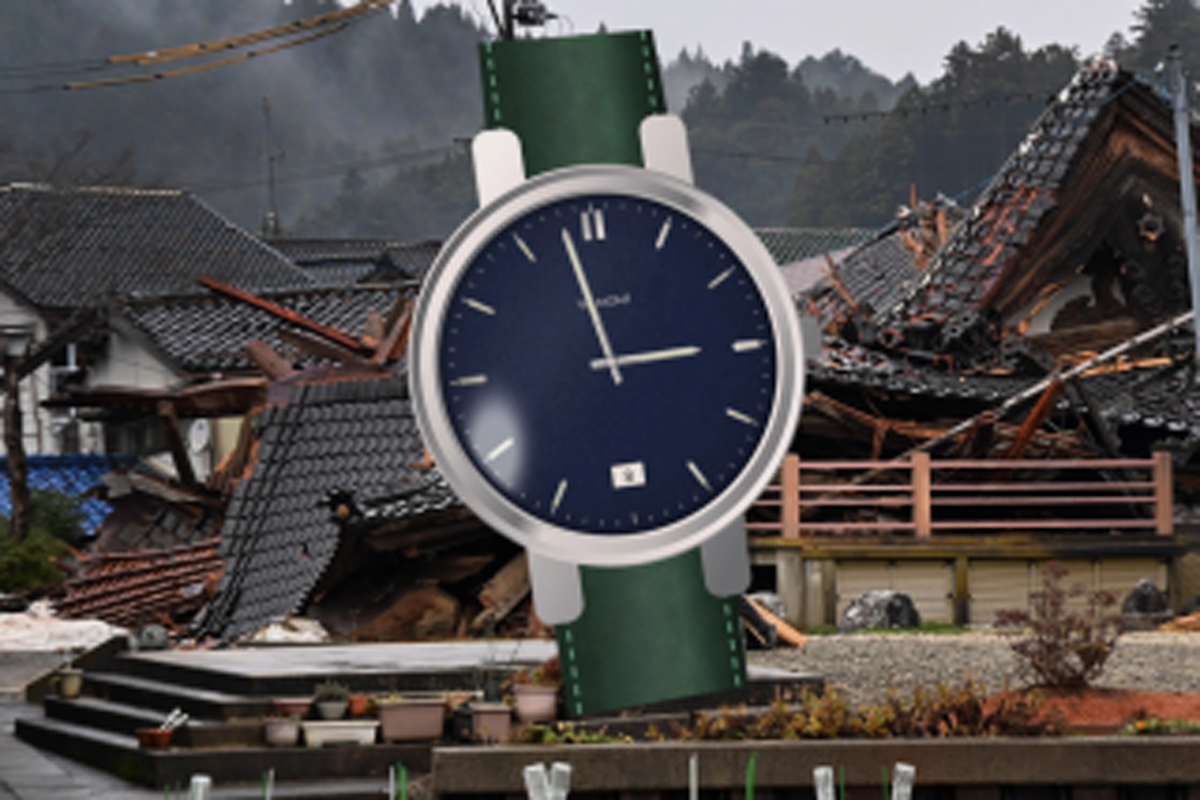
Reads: 2h58
